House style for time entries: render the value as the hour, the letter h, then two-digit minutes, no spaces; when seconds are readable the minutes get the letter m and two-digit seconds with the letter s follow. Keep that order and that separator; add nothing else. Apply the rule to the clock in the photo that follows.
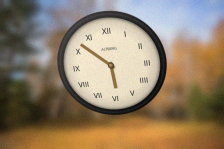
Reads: 5h52
